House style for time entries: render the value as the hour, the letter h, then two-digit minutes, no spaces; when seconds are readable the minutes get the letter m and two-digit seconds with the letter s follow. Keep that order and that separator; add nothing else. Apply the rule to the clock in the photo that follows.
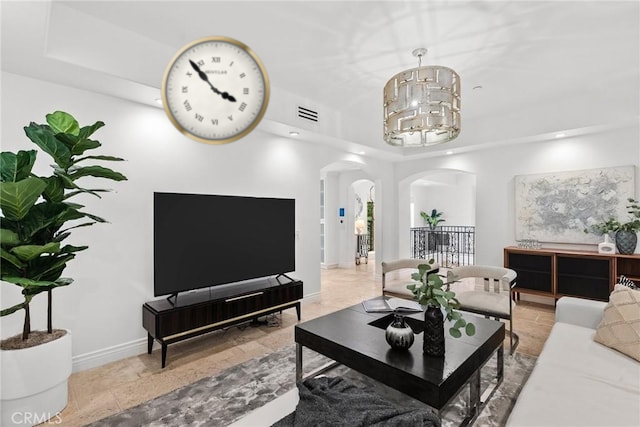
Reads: 3h53
